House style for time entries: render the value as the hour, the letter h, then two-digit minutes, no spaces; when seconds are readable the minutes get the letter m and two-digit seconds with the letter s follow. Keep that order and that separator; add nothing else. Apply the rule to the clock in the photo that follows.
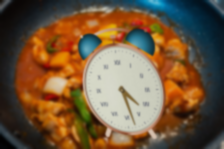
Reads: 4h28
